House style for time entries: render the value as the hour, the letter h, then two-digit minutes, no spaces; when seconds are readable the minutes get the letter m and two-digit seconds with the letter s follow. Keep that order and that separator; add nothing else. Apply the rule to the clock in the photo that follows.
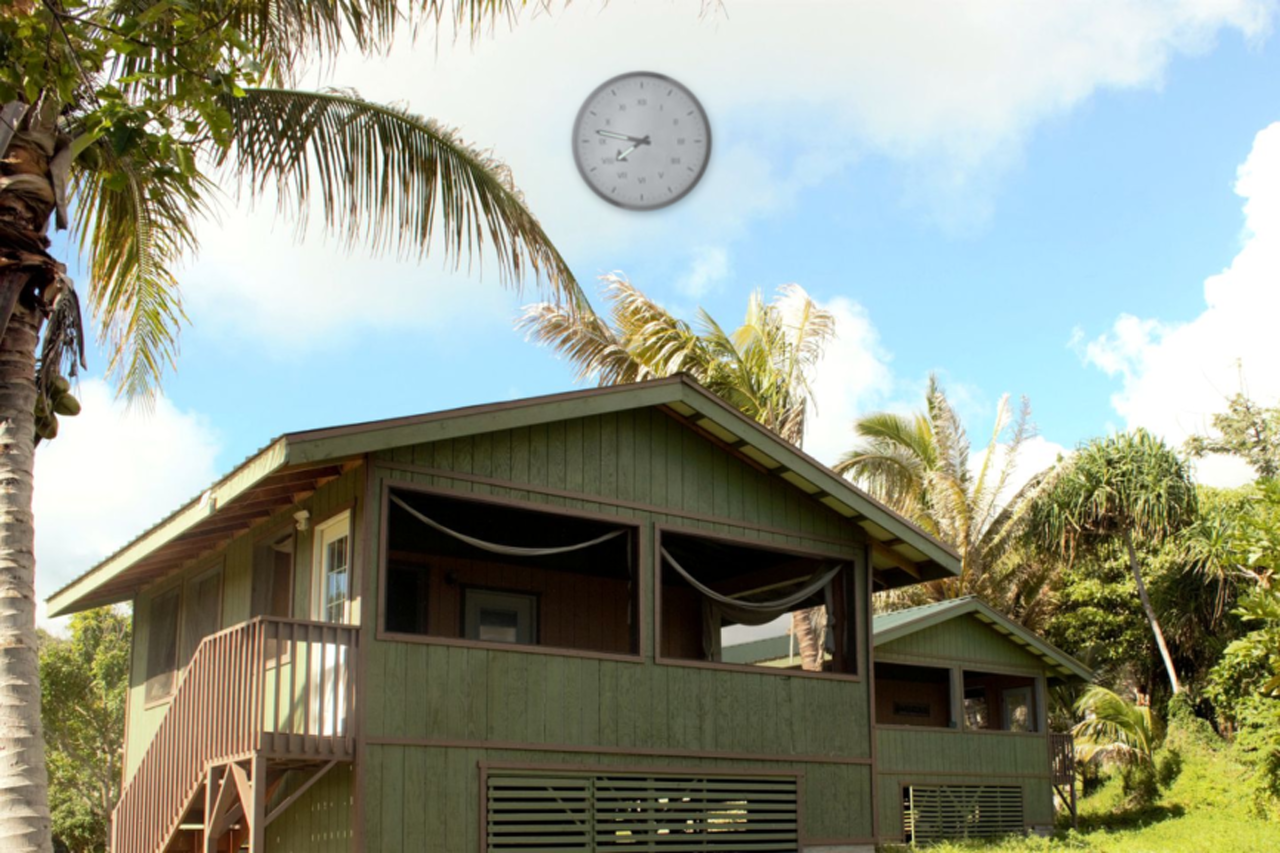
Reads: 7h47
